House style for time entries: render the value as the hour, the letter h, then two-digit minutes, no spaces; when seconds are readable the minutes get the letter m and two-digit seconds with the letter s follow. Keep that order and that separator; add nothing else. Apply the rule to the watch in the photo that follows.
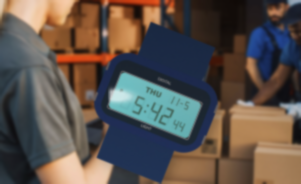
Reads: 5h42
